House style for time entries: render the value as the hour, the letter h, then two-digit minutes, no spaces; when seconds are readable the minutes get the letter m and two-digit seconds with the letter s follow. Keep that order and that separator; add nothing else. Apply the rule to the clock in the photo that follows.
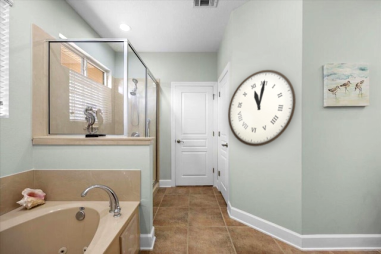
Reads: 11h00
